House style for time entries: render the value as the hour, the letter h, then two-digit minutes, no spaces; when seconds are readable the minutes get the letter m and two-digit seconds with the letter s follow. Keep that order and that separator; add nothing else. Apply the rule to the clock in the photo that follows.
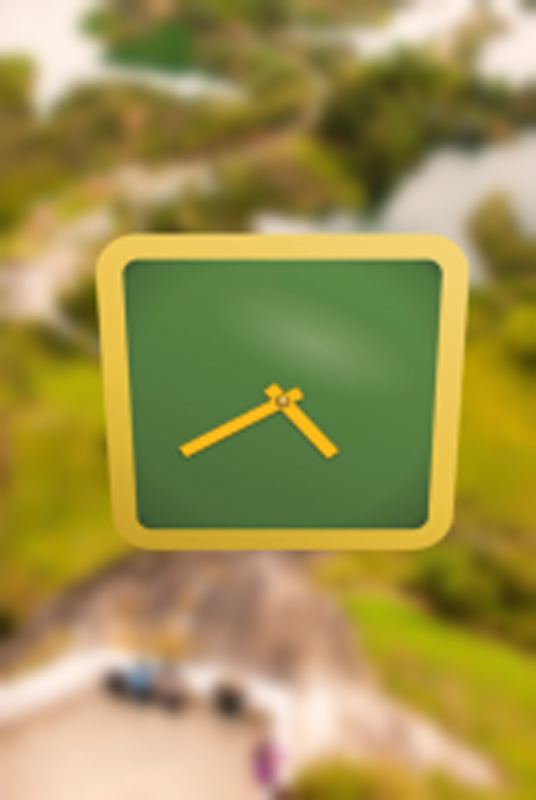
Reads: 4h40
